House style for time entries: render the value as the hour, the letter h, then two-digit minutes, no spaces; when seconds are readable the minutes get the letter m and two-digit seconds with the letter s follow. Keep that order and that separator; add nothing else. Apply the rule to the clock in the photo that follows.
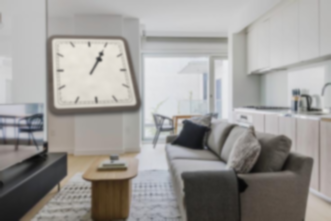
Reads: 1h05
